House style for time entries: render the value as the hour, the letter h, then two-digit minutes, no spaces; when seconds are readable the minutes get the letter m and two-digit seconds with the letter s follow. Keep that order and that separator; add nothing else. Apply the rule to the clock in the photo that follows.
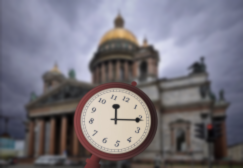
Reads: 11h11
